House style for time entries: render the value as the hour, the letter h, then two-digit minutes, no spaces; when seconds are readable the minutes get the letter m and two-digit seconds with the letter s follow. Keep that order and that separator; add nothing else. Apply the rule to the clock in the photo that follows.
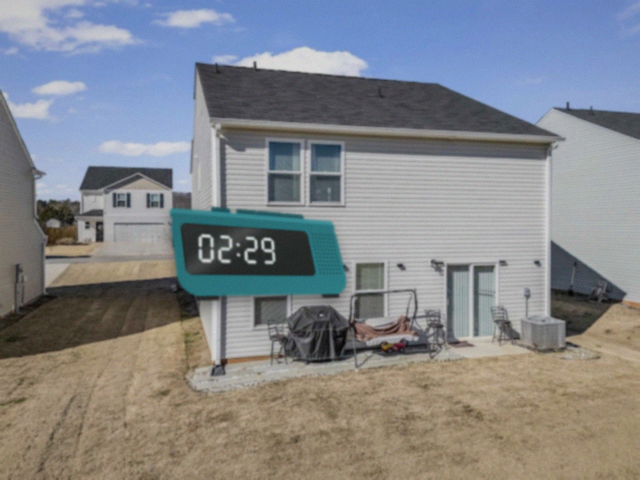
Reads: 2h29
